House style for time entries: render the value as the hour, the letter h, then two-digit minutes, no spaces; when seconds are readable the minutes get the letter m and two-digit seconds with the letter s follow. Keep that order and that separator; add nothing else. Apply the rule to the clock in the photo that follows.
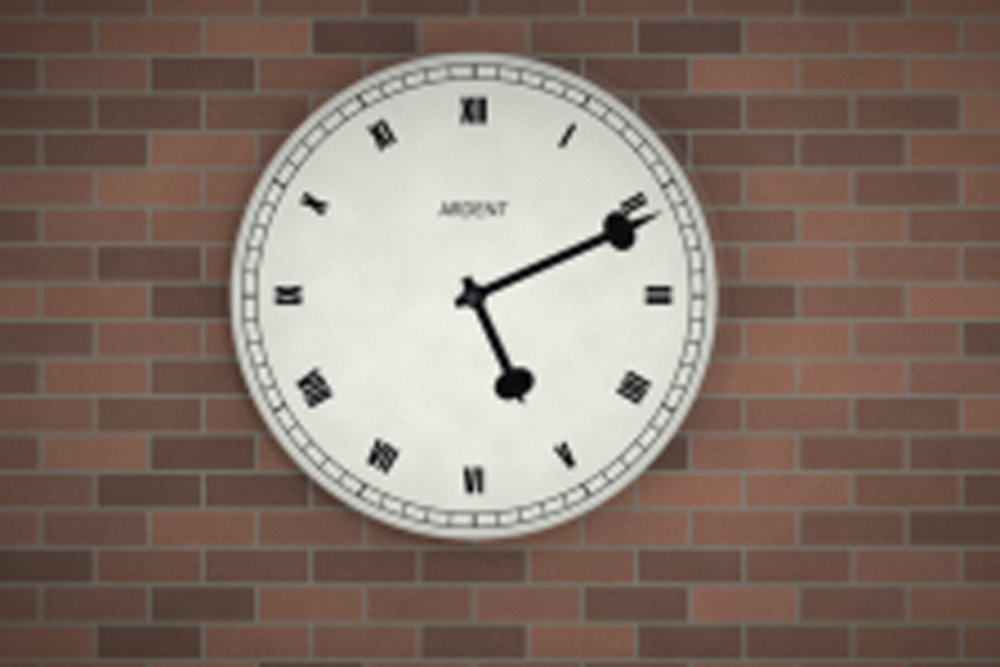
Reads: 5h11
